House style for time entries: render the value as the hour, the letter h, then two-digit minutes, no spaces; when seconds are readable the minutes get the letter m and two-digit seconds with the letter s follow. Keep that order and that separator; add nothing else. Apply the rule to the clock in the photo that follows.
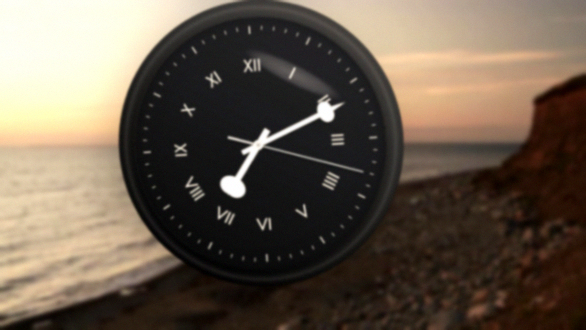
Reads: 7h11m18s
